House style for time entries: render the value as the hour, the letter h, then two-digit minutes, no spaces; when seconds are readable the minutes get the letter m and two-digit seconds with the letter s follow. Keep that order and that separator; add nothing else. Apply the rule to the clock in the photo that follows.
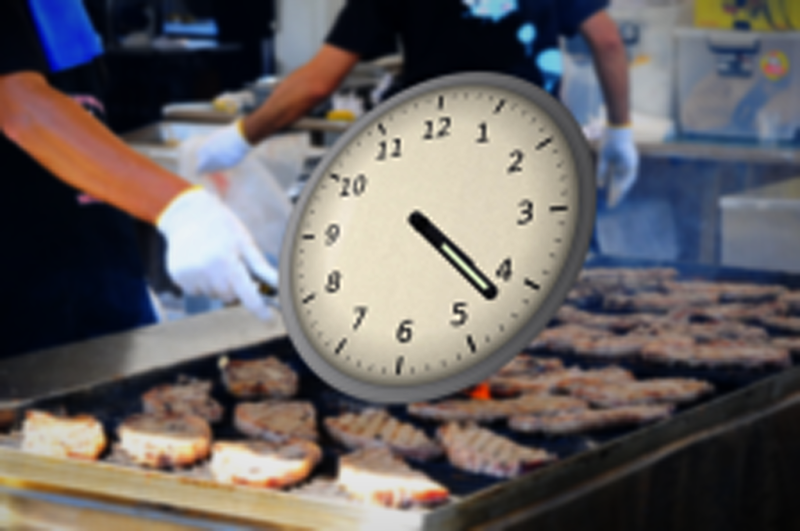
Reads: 4h22
